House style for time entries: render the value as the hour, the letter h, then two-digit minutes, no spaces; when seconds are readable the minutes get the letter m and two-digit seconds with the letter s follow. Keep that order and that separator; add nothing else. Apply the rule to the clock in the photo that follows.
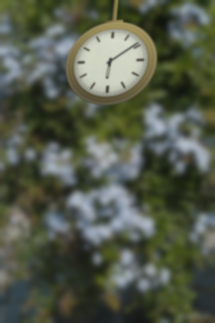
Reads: 6h09
